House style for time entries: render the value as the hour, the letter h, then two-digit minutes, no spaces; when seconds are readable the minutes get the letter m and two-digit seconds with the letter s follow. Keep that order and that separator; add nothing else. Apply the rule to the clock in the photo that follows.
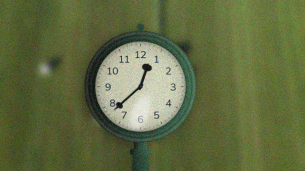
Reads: 12h38
